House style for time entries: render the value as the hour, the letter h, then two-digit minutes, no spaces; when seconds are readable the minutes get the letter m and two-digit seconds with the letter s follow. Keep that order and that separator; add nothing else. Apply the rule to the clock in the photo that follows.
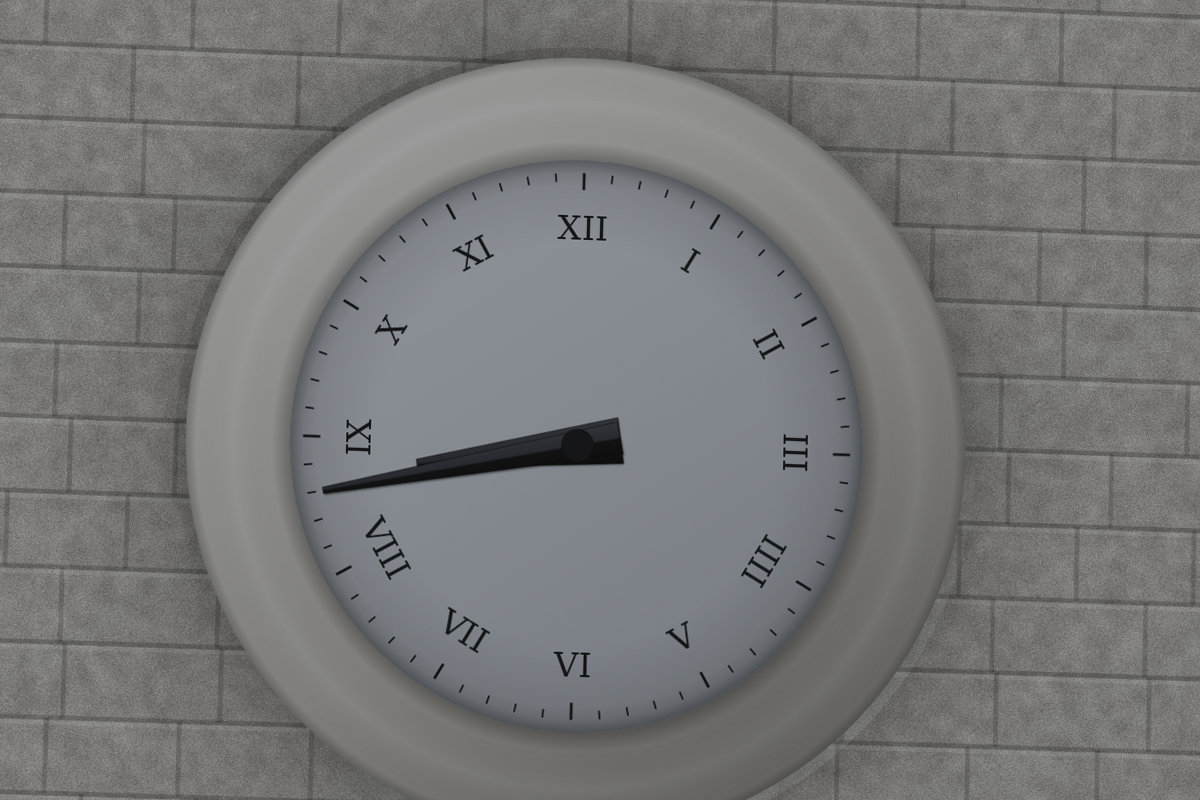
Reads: 8h43
